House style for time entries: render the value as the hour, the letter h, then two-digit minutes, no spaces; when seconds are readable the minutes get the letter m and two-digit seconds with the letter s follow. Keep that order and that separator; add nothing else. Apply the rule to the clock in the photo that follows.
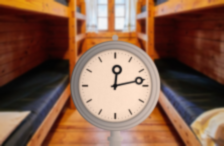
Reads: 12h13
